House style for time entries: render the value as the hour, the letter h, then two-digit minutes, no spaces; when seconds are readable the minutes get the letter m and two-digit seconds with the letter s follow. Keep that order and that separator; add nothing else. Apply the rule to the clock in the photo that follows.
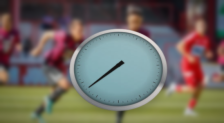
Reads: 7h38
